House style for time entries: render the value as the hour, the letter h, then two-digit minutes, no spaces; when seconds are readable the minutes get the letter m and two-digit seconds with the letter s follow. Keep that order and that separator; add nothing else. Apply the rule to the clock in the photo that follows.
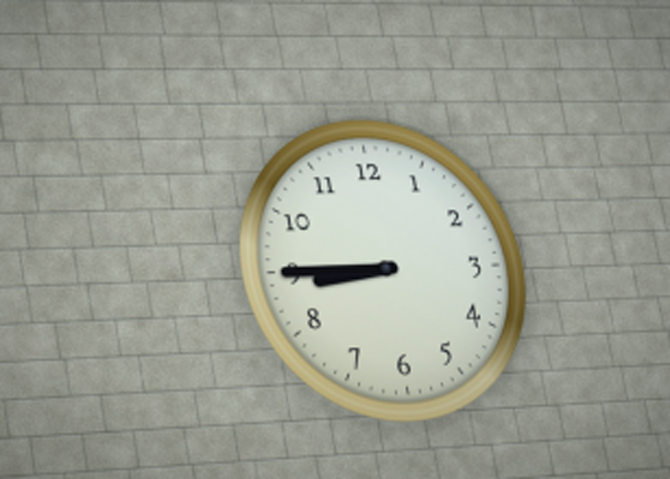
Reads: 8h45
